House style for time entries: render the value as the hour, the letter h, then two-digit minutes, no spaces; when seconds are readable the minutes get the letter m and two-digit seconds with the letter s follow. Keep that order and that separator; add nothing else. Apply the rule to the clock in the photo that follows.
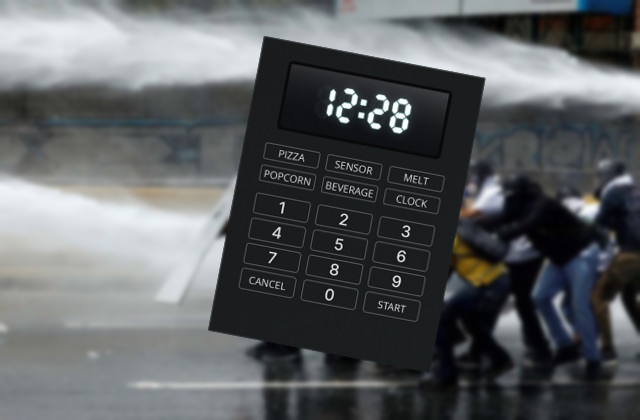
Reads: 12h28
